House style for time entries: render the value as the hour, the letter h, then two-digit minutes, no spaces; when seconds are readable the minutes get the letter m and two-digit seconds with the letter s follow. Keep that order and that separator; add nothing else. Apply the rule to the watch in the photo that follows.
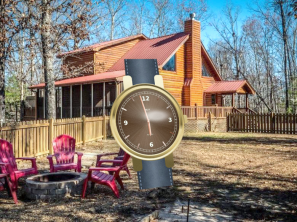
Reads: 5h58
